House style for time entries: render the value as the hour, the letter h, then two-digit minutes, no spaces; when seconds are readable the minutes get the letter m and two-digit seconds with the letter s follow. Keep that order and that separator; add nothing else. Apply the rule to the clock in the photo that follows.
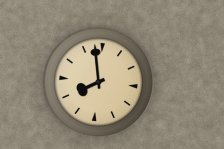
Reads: 7h58
